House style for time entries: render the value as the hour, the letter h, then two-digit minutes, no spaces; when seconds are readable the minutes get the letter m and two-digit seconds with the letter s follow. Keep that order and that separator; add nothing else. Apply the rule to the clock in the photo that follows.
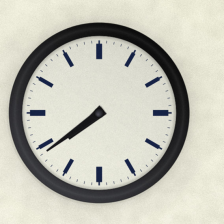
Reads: 7h39
